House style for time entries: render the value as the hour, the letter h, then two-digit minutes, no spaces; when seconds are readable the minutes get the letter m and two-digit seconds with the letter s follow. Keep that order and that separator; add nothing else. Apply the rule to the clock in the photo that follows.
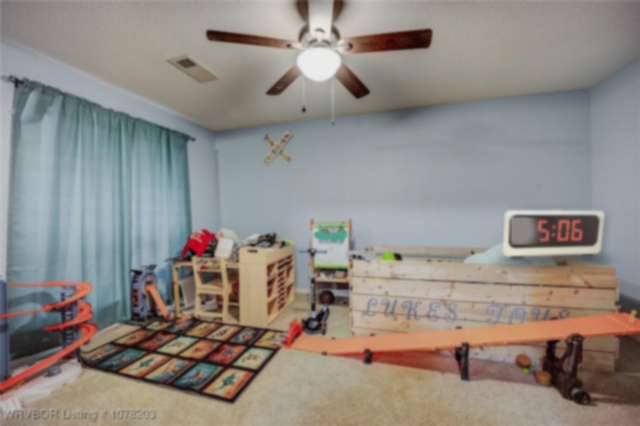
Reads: 5h06
